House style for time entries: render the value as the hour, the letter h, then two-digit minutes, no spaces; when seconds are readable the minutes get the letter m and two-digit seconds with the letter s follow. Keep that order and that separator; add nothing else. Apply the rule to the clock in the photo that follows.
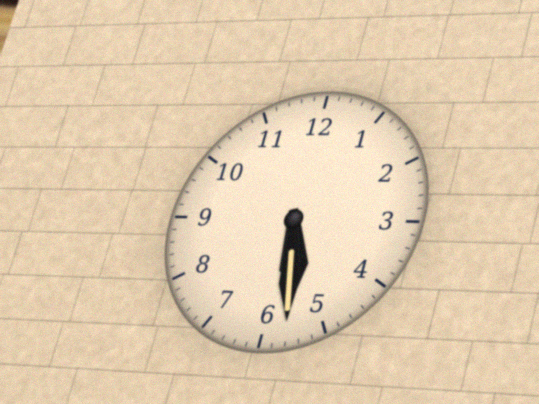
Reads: 5h28
